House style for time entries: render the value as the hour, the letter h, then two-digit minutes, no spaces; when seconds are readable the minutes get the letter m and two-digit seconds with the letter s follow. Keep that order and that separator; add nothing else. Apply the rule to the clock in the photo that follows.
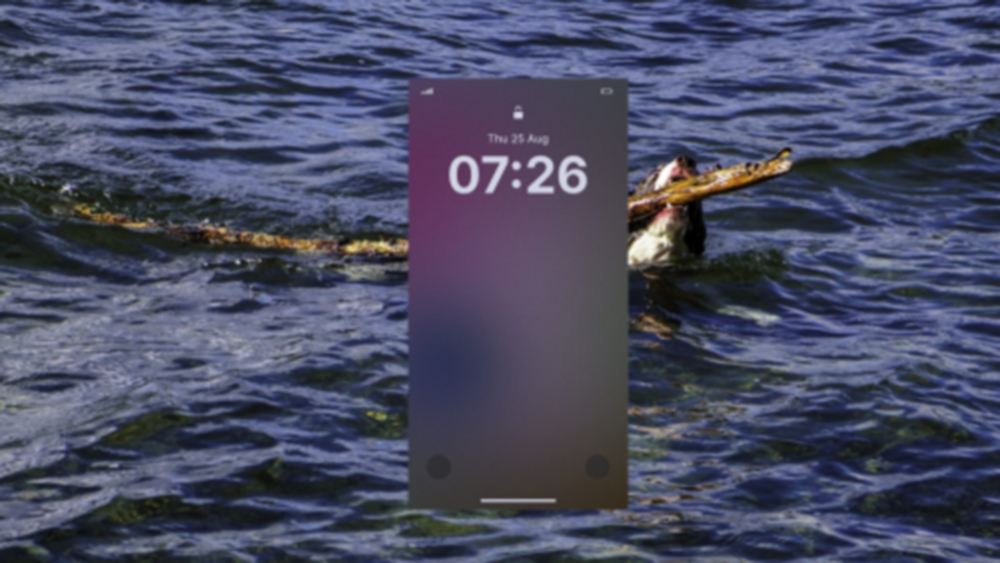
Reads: 7h26
